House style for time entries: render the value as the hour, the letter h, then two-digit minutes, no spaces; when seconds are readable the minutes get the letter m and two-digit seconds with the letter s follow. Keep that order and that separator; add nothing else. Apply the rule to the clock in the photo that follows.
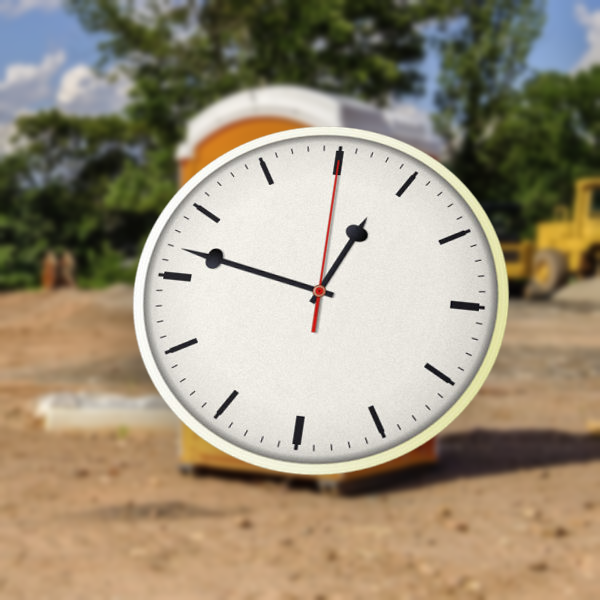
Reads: 12h47m00s
